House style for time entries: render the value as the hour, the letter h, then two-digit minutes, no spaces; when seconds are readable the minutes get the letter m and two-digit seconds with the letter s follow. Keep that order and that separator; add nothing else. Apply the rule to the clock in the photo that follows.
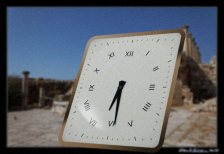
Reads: 6h29
